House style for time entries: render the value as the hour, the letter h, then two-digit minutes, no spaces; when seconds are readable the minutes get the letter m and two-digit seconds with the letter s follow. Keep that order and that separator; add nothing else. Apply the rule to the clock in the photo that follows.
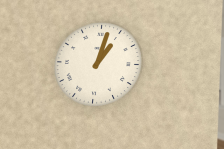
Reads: 1h02
